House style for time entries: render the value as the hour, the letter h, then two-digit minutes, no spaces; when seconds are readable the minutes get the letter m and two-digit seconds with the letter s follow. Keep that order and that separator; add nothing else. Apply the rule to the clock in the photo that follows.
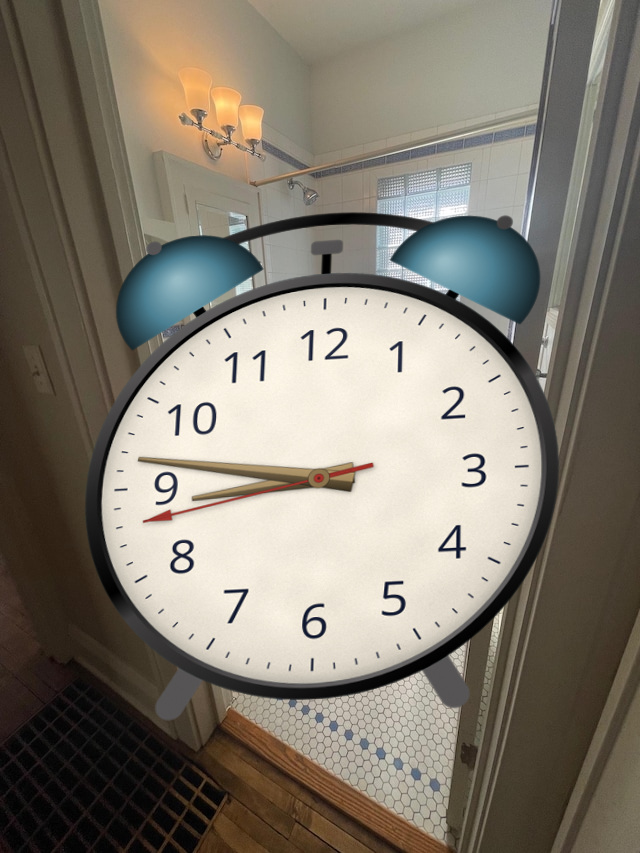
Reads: 8h46m43s
